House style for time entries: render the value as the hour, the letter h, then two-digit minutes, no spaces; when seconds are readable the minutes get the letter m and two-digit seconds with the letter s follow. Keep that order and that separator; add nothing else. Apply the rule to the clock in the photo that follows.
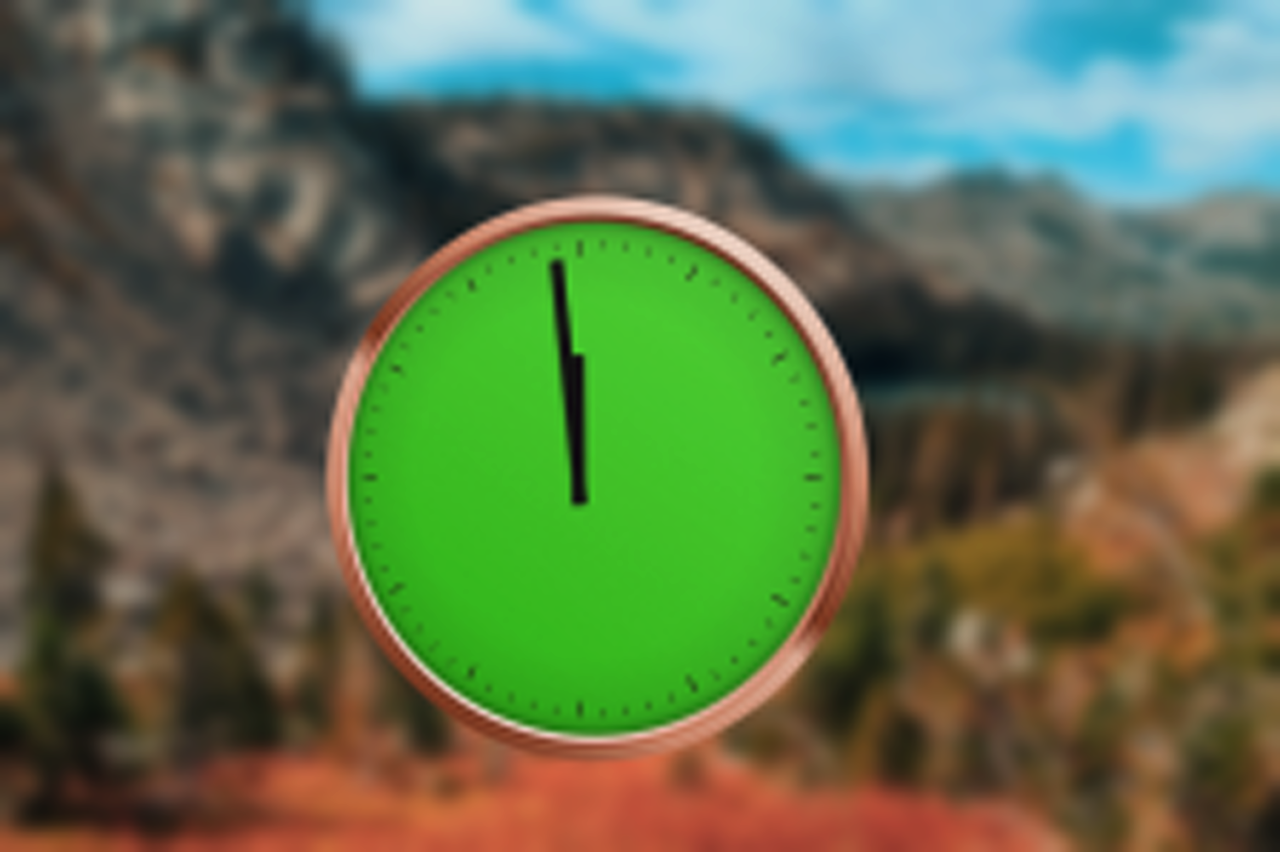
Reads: 11h59
